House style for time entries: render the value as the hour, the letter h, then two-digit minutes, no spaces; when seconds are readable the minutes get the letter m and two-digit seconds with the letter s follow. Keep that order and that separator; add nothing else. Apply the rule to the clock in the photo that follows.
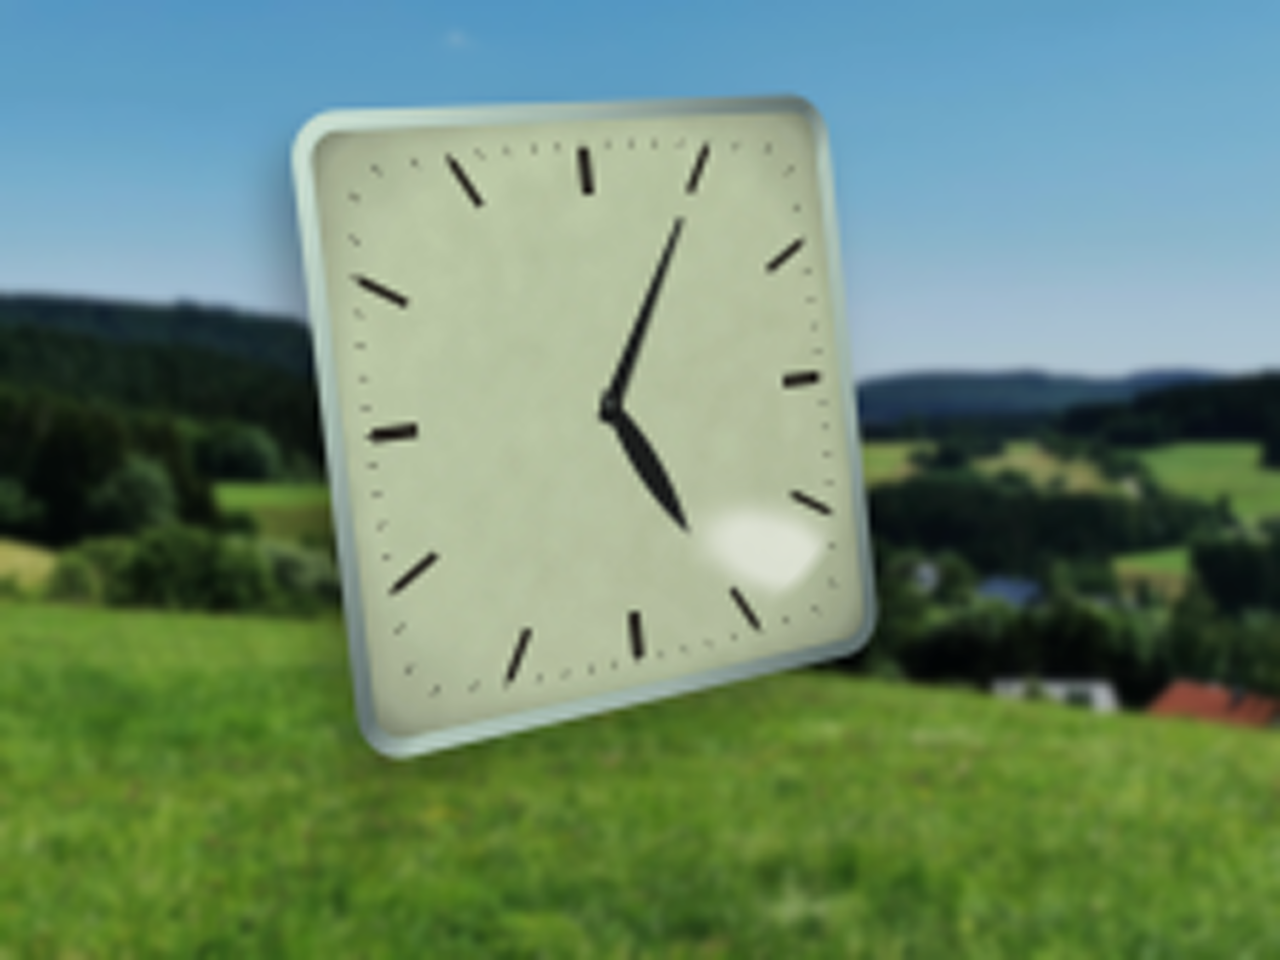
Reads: 5h05
